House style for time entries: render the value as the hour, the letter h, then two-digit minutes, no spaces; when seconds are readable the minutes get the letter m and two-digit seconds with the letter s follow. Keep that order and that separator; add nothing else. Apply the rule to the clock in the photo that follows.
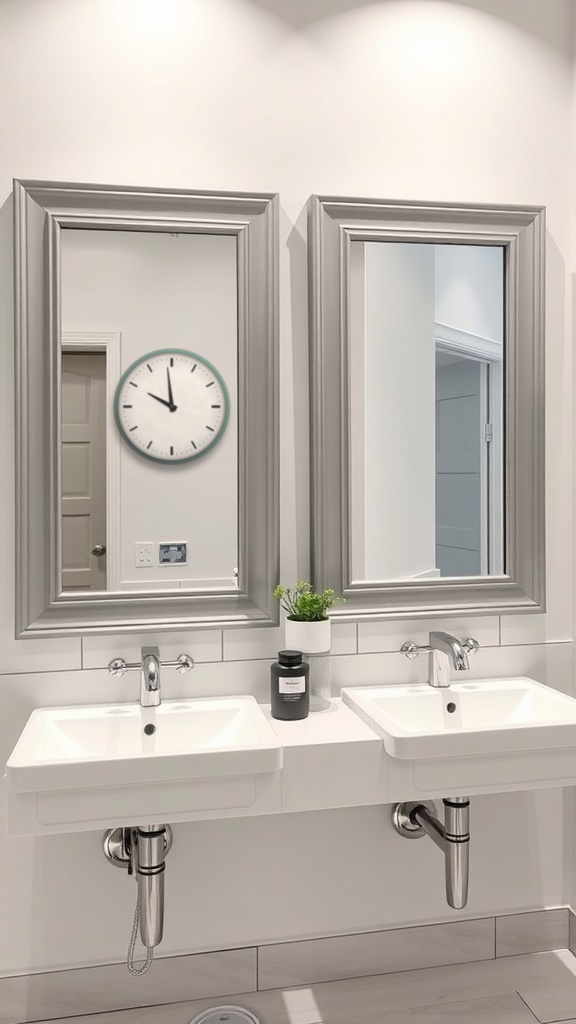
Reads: 9h59
